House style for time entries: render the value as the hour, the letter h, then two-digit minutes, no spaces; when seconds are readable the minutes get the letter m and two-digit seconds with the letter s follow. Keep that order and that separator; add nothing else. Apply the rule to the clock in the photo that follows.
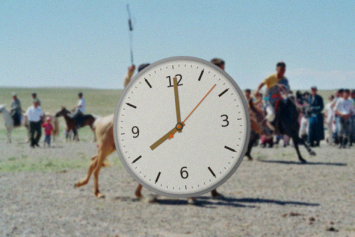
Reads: 8h00m08s
